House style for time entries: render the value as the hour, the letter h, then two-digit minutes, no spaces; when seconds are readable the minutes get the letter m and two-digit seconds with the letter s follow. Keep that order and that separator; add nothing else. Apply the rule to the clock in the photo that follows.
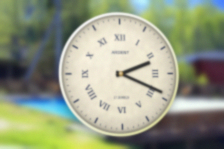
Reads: 2h19
